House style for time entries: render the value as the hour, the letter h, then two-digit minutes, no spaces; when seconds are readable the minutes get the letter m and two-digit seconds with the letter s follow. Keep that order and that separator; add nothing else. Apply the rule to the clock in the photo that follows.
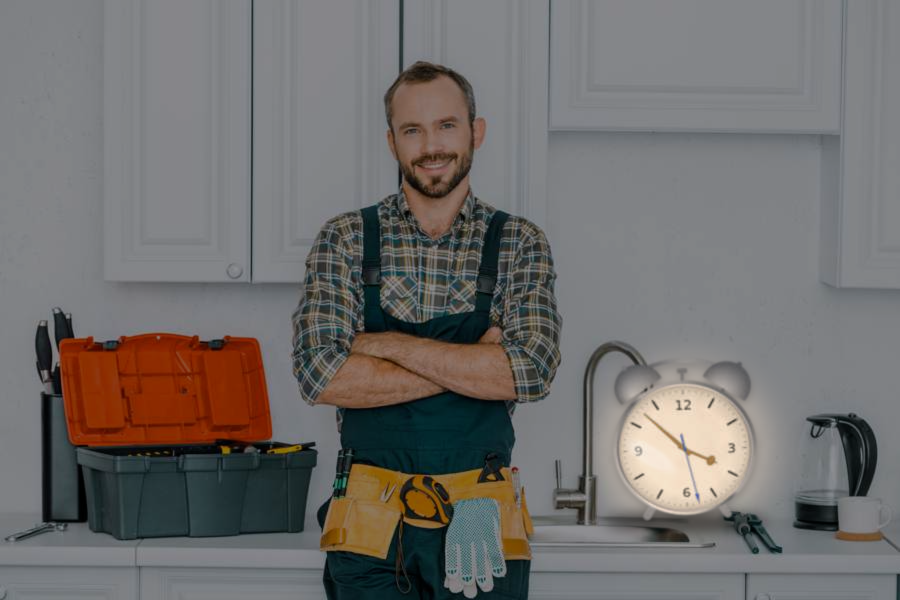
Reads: 3h52m28s
